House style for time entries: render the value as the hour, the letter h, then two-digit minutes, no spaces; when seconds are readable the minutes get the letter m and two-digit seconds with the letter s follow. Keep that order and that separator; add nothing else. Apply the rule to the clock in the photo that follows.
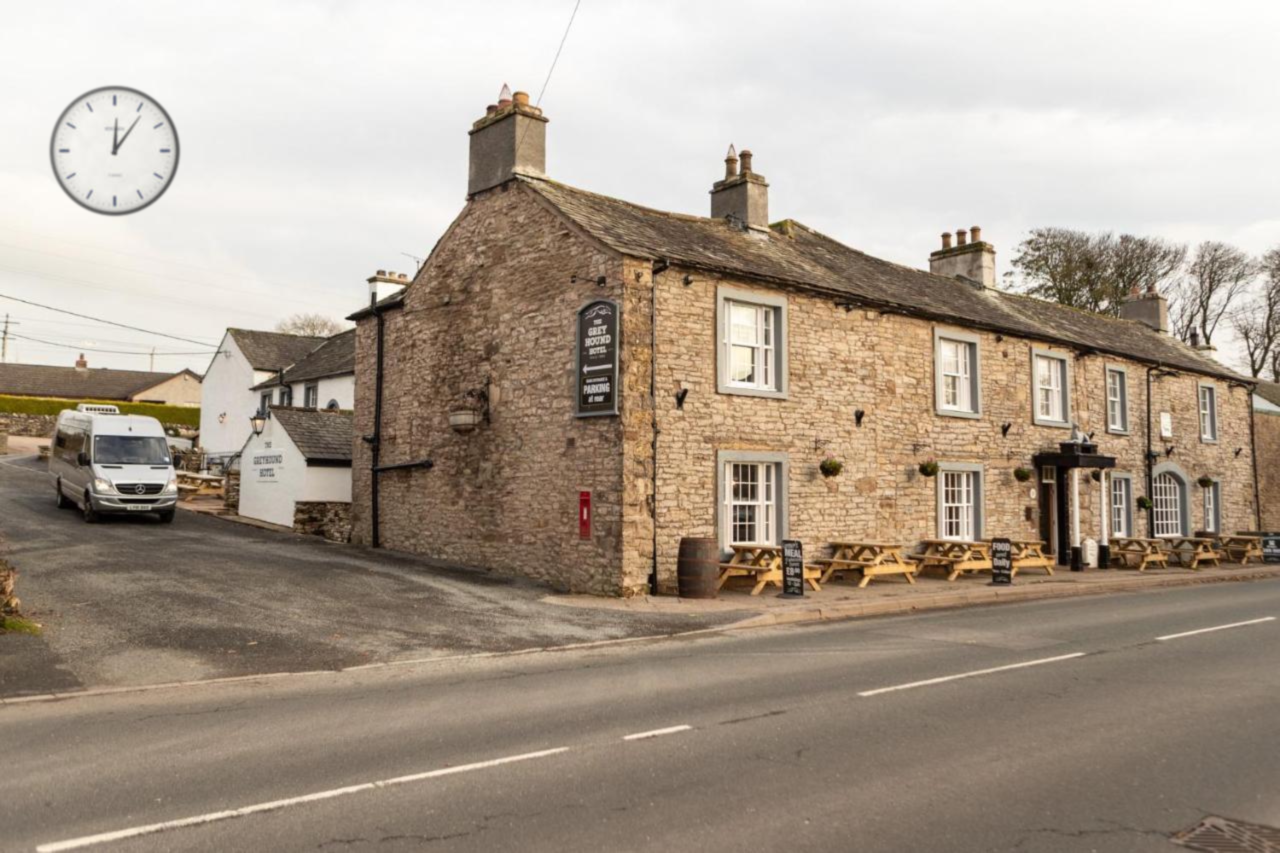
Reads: 12h06
